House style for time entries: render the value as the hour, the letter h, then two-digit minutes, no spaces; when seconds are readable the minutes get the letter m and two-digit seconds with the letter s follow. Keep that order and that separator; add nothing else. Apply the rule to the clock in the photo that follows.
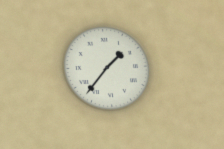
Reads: 1h37
